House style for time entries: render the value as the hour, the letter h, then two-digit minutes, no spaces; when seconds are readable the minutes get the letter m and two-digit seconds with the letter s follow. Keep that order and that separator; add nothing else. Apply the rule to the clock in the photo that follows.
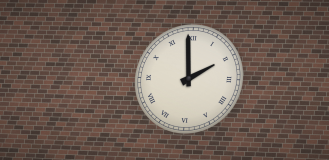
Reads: 1h59
